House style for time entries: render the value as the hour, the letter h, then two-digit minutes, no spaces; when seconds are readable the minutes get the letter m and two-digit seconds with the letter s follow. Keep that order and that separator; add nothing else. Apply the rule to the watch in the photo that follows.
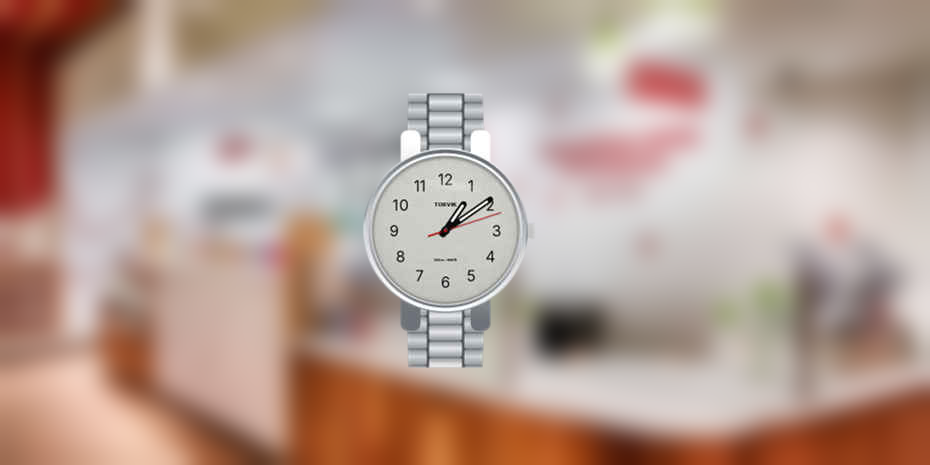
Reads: 1h09m12s
